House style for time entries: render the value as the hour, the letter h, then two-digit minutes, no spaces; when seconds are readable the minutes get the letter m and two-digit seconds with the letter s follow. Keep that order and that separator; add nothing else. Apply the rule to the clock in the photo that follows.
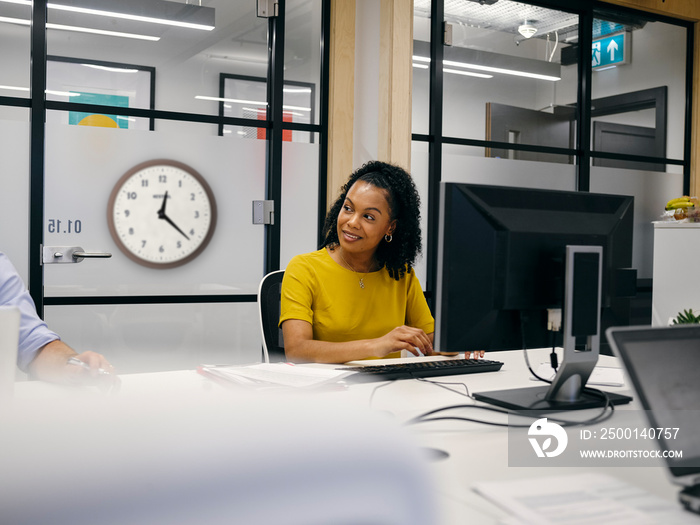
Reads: 12h22
